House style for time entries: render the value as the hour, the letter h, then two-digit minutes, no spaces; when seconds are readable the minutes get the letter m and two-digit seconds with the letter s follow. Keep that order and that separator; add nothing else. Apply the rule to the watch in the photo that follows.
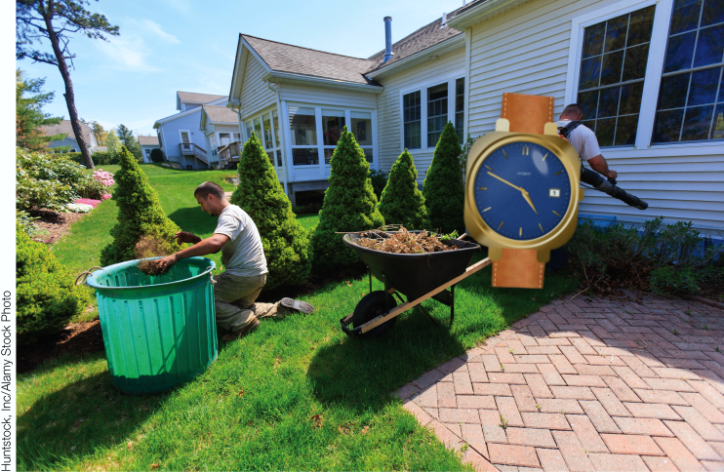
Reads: 4h49
